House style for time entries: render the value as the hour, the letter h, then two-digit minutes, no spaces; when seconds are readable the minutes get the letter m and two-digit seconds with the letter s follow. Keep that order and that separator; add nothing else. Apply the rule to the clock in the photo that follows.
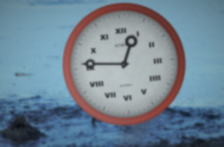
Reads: 12h46
